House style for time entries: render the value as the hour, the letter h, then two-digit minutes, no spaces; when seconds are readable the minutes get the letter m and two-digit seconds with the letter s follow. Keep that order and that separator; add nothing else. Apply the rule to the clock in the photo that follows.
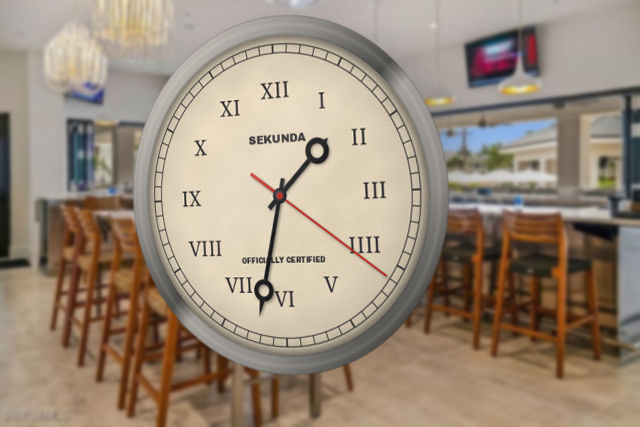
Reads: 1h32m21s
